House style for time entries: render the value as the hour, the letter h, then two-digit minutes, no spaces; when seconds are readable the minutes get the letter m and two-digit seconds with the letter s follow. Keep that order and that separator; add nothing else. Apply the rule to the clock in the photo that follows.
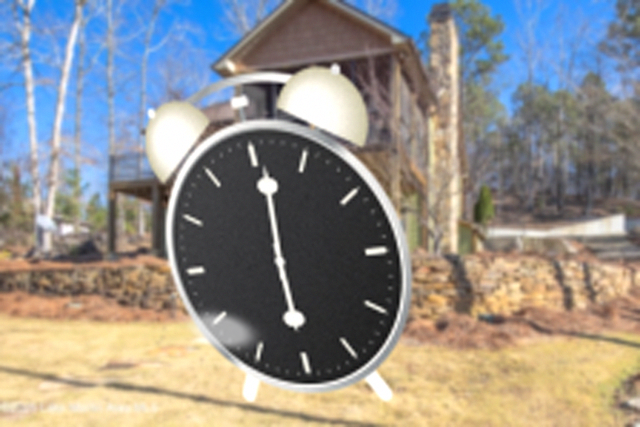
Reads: 6h01
